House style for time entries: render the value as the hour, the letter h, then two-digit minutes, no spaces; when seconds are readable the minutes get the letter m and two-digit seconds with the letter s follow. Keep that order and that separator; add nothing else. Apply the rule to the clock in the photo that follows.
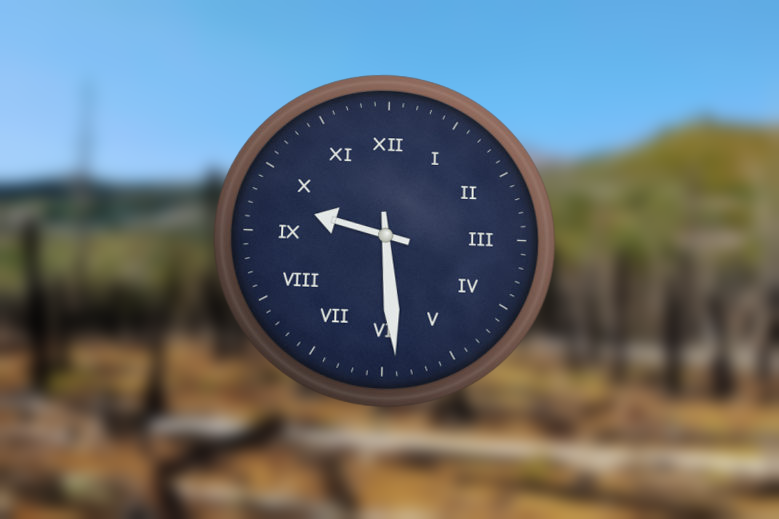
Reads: 9h29
